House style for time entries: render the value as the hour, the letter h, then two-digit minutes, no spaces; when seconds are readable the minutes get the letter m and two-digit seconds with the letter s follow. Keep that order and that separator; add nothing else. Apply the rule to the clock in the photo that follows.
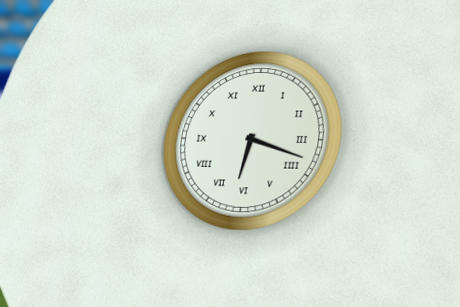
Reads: 6h18
